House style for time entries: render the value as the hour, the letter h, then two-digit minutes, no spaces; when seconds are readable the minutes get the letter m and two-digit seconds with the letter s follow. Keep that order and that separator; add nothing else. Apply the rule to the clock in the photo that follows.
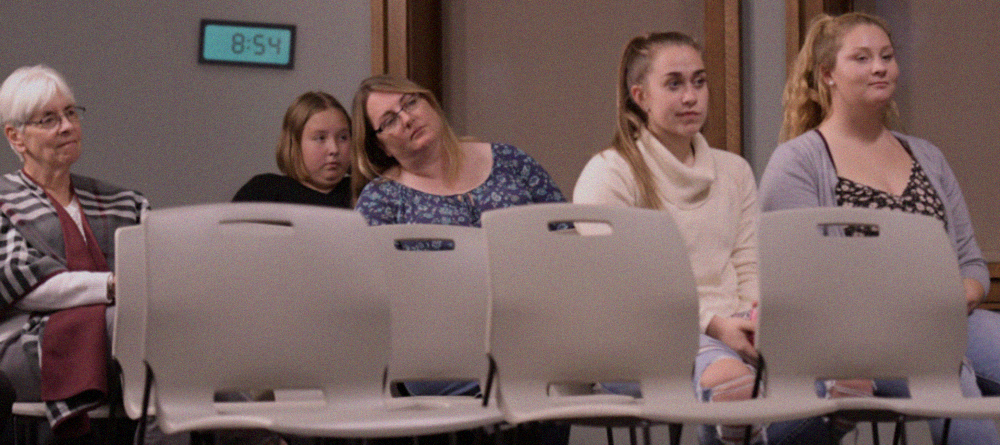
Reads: 8h54
